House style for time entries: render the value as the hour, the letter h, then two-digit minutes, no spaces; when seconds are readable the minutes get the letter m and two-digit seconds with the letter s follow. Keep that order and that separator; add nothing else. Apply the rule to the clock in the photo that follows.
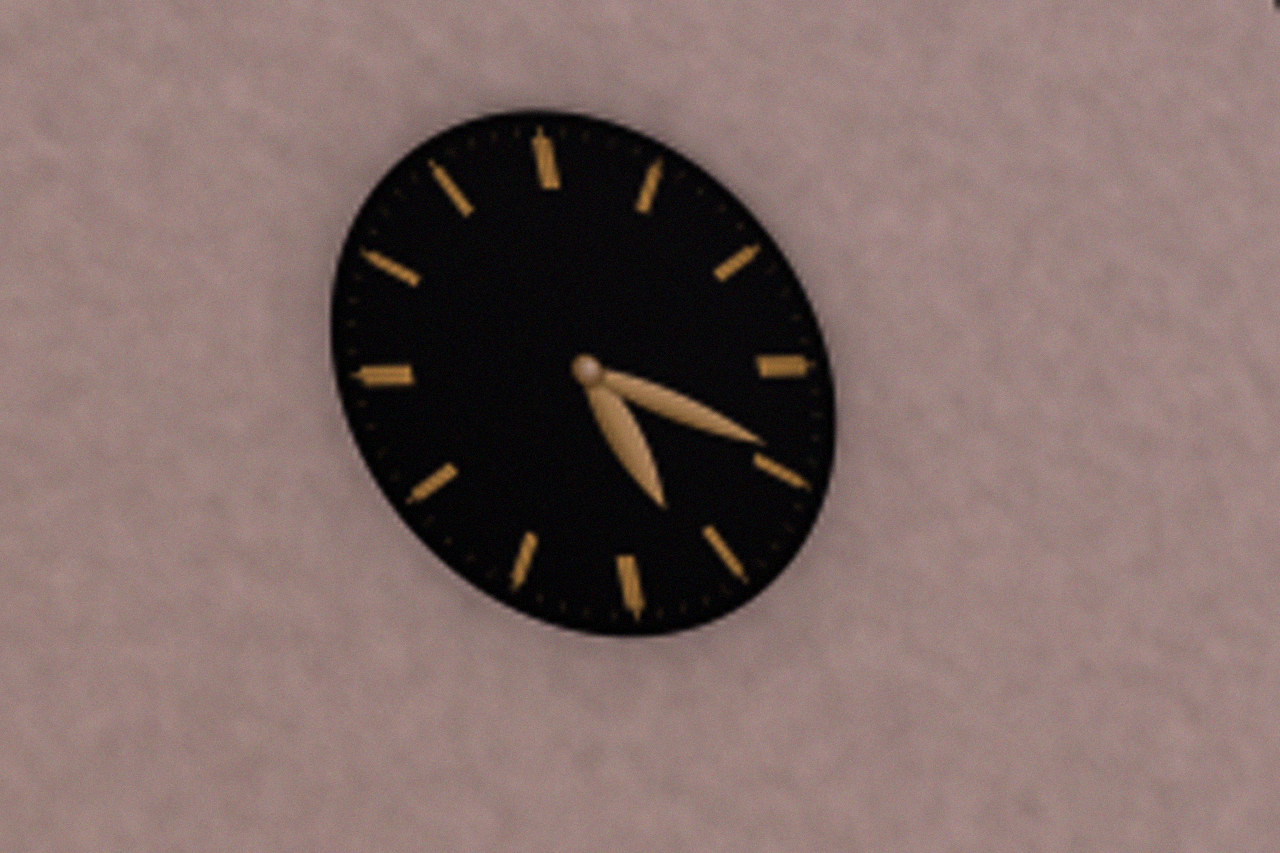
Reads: 5h19
